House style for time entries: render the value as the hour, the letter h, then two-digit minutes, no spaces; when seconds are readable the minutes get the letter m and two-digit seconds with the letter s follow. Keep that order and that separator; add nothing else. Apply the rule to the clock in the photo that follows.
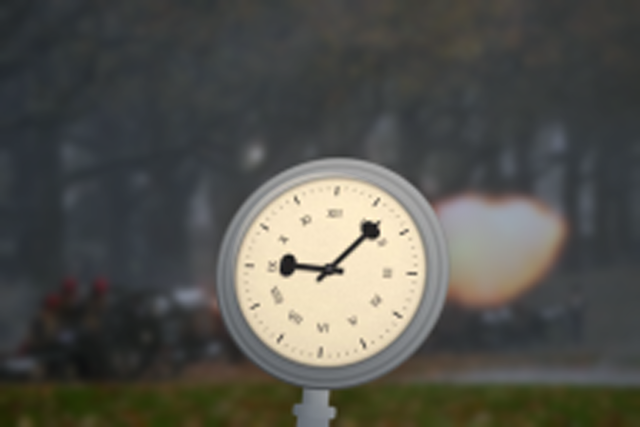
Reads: 9h07
